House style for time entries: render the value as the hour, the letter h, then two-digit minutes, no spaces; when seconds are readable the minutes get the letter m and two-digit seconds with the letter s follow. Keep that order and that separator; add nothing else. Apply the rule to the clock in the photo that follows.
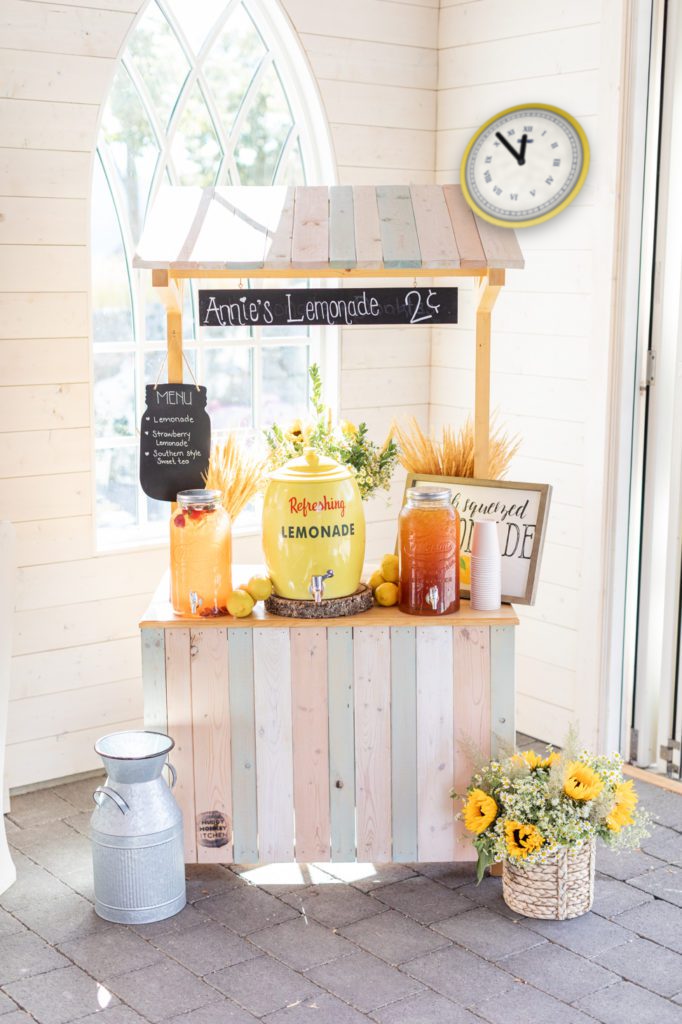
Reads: 11h52
